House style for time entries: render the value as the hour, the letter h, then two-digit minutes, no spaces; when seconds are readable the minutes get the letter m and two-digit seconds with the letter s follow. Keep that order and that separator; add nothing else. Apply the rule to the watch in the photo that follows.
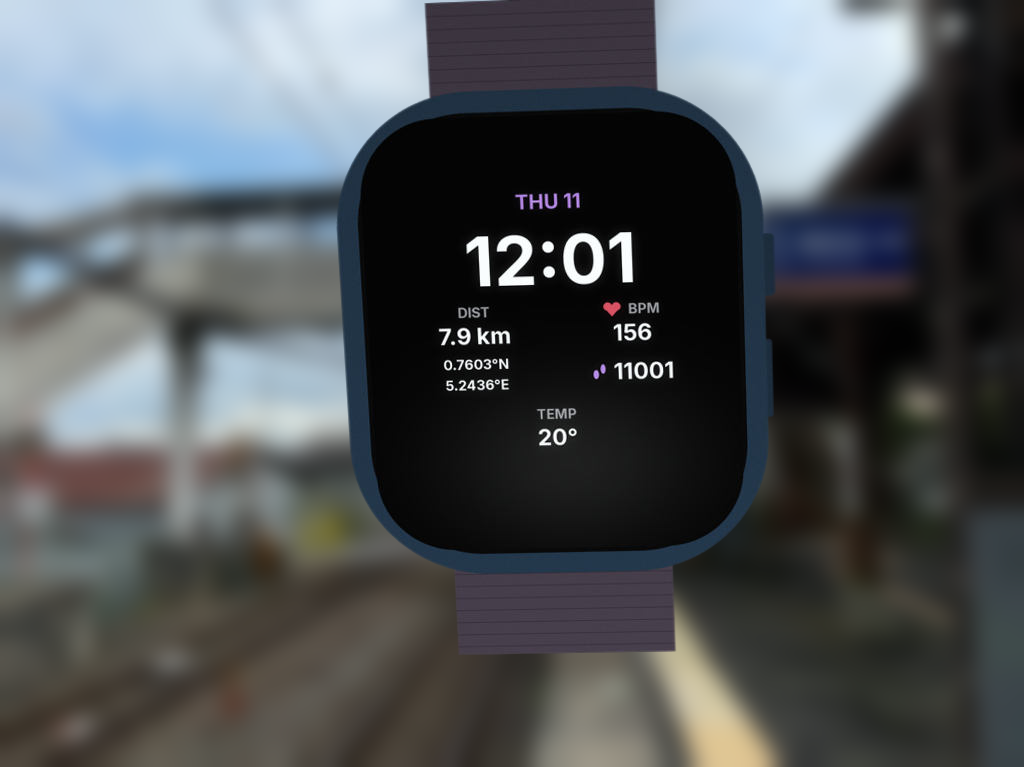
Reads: 12h01
